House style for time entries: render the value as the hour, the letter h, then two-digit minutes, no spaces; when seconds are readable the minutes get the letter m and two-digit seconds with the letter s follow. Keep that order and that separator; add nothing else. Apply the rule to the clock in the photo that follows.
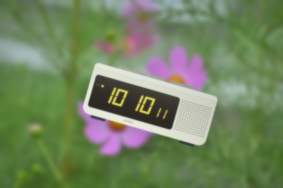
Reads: 10h10m11s
